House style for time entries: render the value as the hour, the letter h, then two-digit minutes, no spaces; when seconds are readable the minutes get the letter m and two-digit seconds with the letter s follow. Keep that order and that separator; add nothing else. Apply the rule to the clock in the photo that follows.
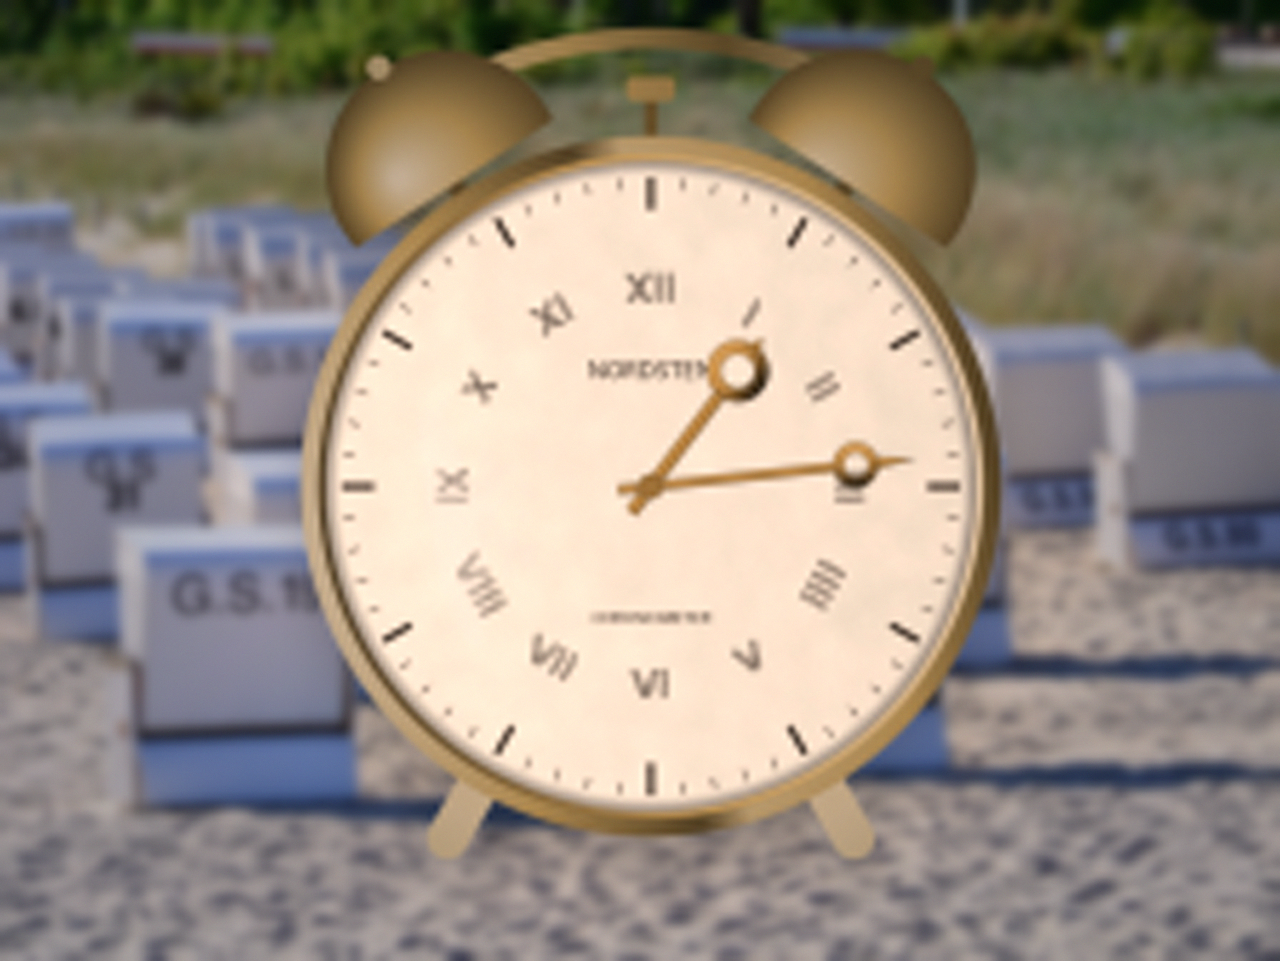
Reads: 1h14
